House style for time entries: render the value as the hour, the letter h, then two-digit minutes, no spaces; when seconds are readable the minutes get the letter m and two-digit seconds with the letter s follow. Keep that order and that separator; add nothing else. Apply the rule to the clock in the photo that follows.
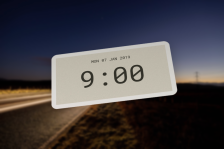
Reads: 9h00
